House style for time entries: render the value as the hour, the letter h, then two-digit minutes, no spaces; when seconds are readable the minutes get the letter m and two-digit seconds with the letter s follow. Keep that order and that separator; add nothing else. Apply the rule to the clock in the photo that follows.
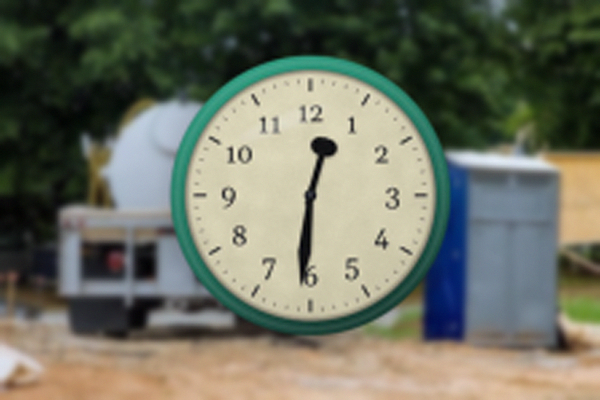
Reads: 12h31
